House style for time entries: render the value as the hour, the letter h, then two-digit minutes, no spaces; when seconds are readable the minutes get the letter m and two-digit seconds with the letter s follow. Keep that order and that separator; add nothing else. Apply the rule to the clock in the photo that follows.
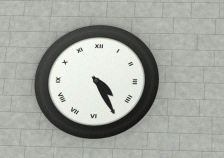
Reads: 4h25
